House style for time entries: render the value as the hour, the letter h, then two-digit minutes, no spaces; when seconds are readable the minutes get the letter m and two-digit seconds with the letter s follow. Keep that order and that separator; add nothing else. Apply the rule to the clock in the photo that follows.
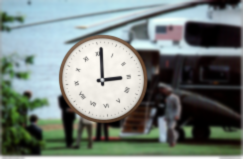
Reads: 3h01
